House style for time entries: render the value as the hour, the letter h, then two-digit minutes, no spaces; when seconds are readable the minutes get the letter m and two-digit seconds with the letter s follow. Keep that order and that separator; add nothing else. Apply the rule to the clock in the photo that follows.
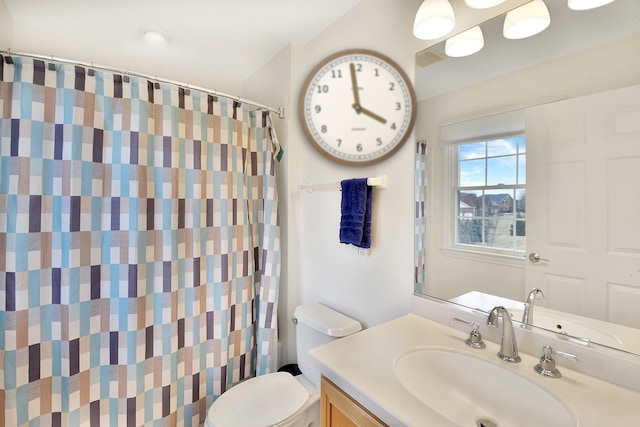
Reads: 3h59
